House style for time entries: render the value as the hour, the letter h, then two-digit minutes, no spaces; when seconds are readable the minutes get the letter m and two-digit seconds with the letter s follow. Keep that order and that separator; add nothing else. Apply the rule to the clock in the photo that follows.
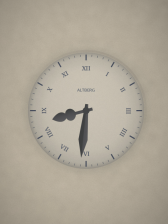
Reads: 8h31
